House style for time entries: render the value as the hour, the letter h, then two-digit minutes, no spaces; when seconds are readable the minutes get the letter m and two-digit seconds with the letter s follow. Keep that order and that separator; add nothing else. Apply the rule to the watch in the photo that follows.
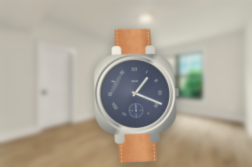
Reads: 1h19
